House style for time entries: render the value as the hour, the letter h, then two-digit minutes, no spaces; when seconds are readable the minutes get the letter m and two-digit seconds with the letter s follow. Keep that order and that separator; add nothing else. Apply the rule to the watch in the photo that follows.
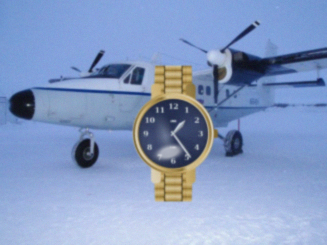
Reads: 1h24
